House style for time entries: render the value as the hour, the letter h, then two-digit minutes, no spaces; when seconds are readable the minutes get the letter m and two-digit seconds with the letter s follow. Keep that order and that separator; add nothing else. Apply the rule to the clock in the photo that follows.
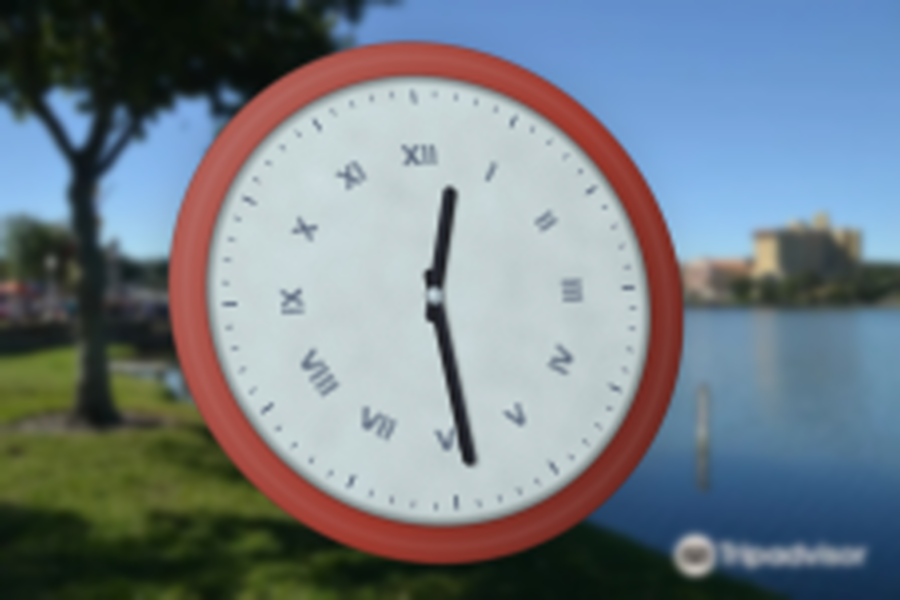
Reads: 12h29
